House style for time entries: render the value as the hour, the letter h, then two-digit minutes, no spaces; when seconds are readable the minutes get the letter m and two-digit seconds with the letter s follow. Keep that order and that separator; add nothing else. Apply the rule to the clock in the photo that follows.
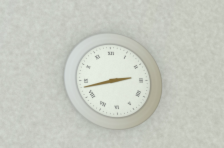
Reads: 2h43
